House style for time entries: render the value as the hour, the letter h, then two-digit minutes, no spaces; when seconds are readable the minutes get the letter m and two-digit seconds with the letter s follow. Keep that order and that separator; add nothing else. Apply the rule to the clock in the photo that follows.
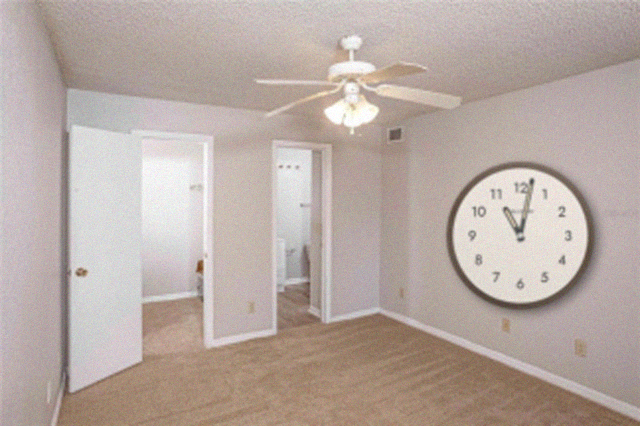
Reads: 11h02
